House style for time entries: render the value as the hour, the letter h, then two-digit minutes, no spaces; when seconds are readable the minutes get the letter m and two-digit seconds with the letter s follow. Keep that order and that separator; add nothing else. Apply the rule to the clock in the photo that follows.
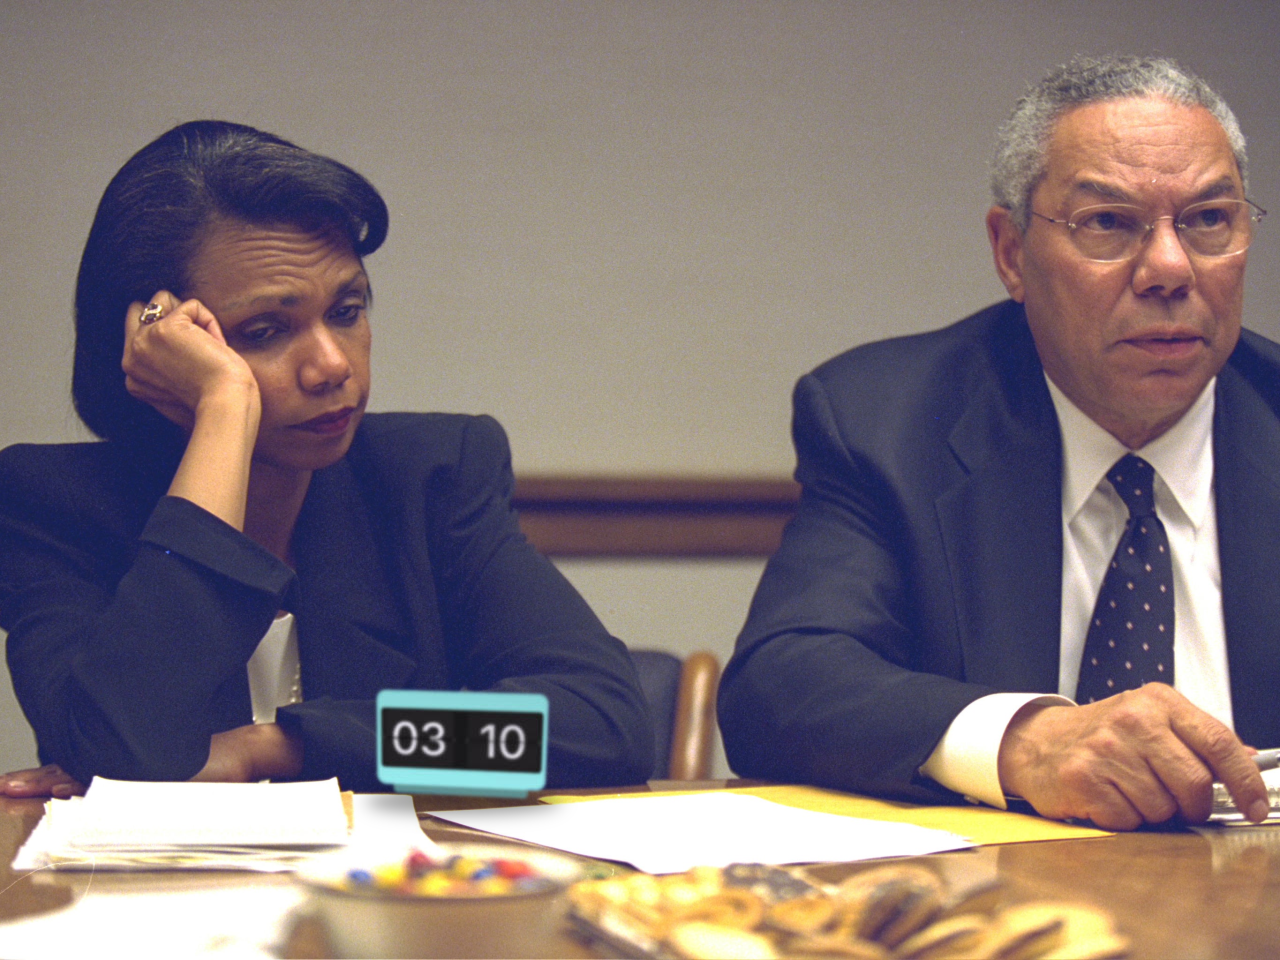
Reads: 3h10
